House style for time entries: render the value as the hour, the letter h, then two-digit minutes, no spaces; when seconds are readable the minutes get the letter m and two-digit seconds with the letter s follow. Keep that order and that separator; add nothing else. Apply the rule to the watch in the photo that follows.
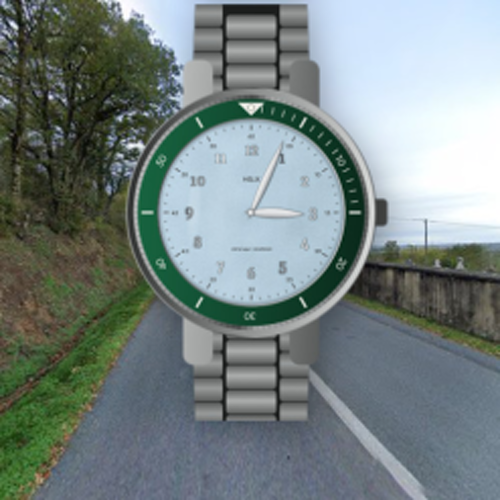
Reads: 3h04
